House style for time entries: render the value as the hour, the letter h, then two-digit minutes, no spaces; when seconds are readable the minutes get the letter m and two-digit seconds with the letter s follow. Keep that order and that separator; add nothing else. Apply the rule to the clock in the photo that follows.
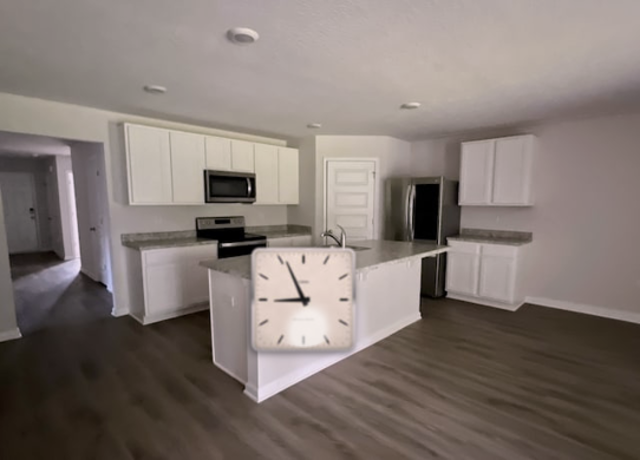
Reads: 8h56
